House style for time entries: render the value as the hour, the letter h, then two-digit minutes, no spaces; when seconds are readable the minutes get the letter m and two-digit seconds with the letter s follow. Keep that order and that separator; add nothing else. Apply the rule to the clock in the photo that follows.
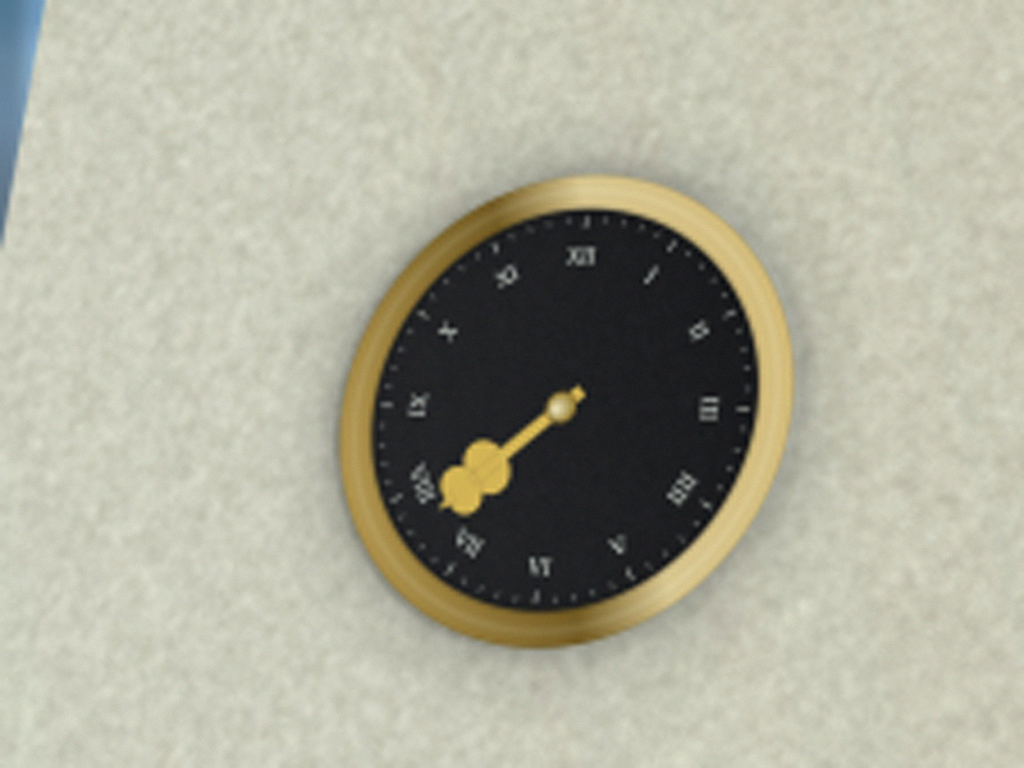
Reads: 7h38
